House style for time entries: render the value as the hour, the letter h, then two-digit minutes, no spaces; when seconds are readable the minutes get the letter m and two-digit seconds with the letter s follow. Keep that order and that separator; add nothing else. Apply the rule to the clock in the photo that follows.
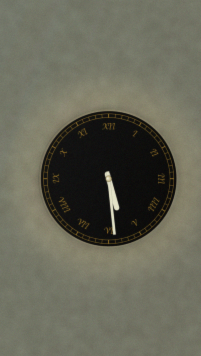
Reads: 5h29
